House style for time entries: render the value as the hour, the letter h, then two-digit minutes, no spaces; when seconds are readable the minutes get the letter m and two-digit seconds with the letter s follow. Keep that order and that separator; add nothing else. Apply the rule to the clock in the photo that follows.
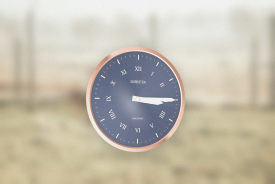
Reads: 3h15
